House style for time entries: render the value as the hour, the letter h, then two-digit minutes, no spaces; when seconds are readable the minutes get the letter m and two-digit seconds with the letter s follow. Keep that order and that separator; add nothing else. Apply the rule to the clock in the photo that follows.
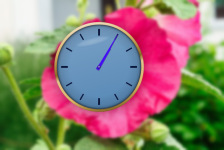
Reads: 1h05
